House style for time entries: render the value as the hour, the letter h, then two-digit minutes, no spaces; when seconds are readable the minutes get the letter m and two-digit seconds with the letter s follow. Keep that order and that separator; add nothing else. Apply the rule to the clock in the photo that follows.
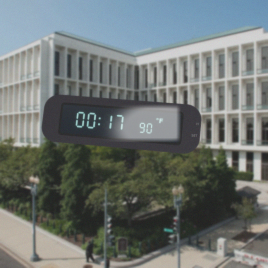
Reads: 0h17
